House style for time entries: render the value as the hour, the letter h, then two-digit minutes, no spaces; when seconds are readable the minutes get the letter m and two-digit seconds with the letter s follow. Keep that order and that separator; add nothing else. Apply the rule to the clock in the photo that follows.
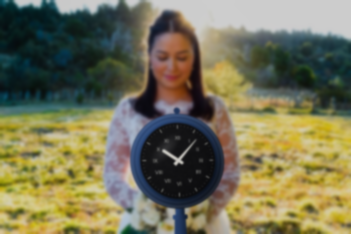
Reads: 10h07
